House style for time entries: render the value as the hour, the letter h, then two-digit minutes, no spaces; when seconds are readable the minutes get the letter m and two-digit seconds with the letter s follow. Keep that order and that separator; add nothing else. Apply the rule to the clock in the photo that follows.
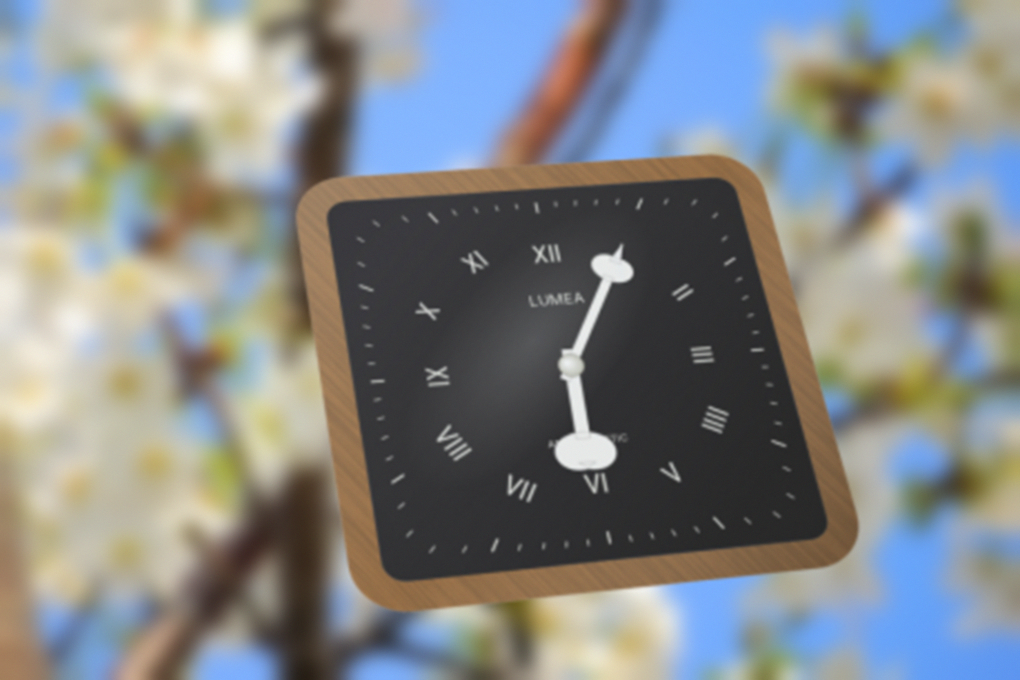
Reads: 6h05
